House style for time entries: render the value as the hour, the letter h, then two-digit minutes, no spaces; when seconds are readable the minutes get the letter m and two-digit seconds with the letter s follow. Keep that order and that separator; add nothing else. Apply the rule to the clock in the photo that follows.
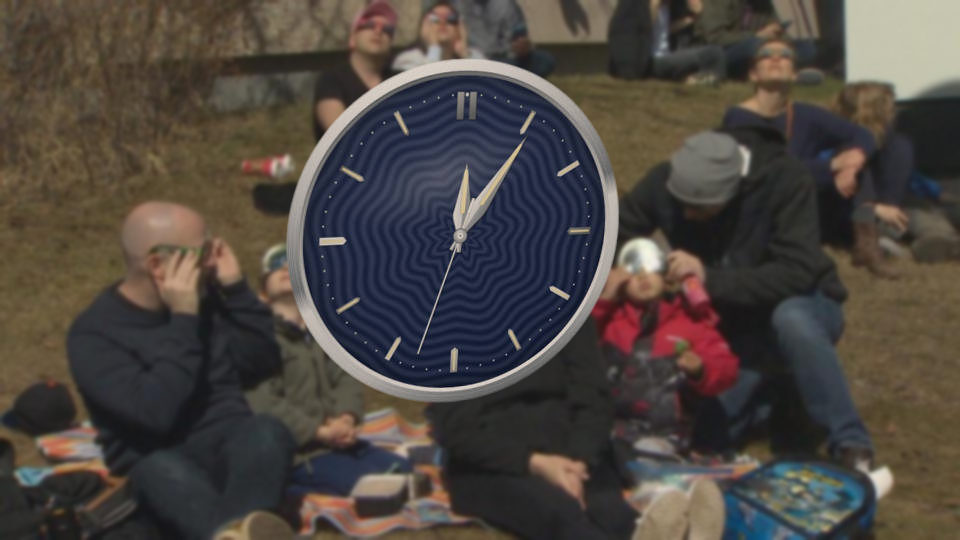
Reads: 12h05m33s
